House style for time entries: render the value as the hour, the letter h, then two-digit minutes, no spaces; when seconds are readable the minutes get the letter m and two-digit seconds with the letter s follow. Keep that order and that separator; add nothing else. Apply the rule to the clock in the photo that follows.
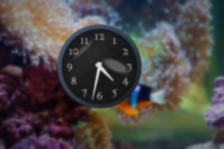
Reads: 4h32
